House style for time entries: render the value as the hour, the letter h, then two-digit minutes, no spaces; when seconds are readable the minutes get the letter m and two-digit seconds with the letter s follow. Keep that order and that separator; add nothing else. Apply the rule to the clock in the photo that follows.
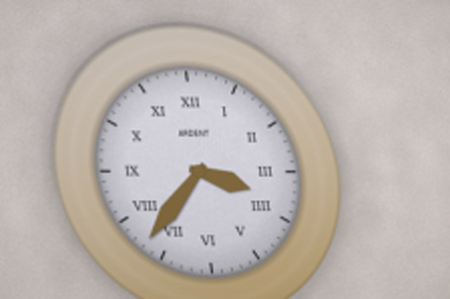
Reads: 3h37
